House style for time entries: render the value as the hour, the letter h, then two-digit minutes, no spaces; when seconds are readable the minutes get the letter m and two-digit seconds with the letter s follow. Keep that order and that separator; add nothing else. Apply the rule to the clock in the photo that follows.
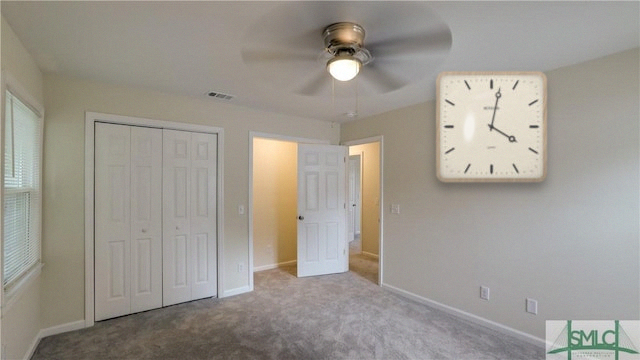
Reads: 4h02
